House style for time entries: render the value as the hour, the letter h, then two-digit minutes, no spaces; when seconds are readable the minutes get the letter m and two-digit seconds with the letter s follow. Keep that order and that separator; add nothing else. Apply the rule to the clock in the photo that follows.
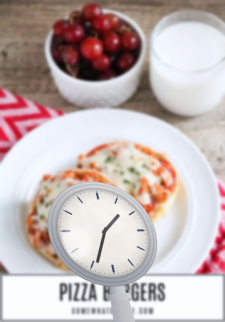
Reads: 1h34
